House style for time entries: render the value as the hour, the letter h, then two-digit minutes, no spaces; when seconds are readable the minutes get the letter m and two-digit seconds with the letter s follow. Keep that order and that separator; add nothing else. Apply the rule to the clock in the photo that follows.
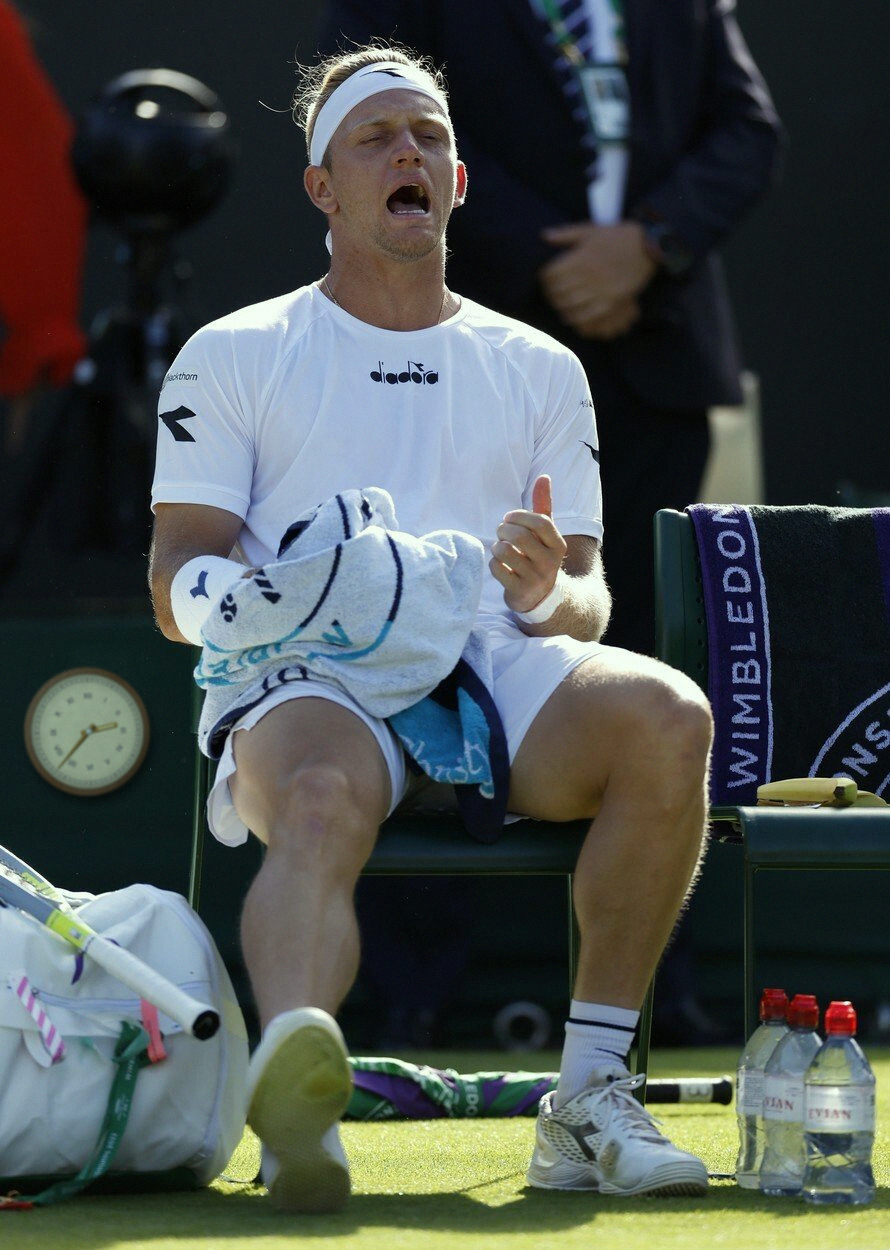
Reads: 2h37
